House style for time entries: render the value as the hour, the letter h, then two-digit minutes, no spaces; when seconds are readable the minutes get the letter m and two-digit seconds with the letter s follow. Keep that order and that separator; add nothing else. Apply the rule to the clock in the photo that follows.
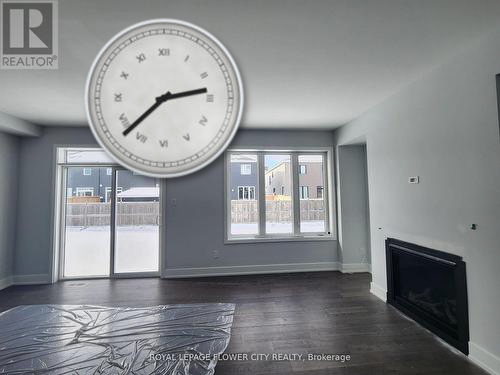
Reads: 2h38
